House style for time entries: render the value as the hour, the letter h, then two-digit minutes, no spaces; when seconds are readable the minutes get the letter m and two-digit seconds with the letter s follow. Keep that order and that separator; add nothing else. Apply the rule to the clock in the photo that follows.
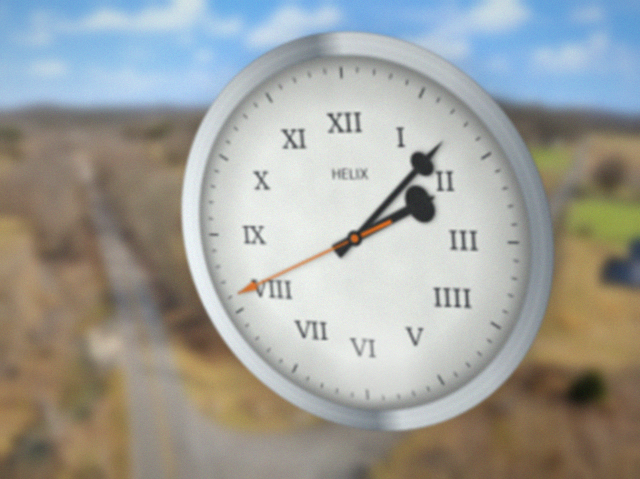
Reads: 2h07m41s
